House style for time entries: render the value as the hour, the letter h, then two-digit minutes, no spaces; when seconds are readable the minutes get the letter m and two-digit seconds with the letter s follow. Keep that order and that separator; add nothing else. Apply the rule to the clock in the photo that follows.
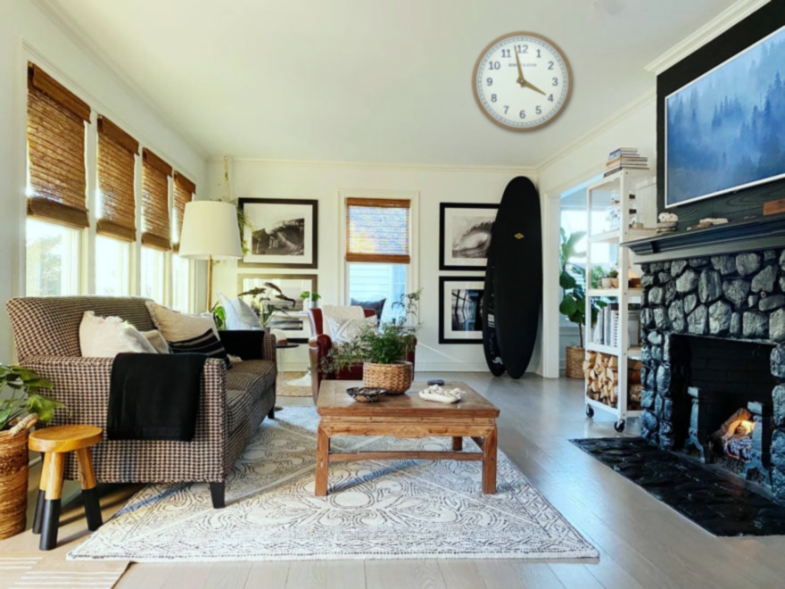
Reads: 3h58
